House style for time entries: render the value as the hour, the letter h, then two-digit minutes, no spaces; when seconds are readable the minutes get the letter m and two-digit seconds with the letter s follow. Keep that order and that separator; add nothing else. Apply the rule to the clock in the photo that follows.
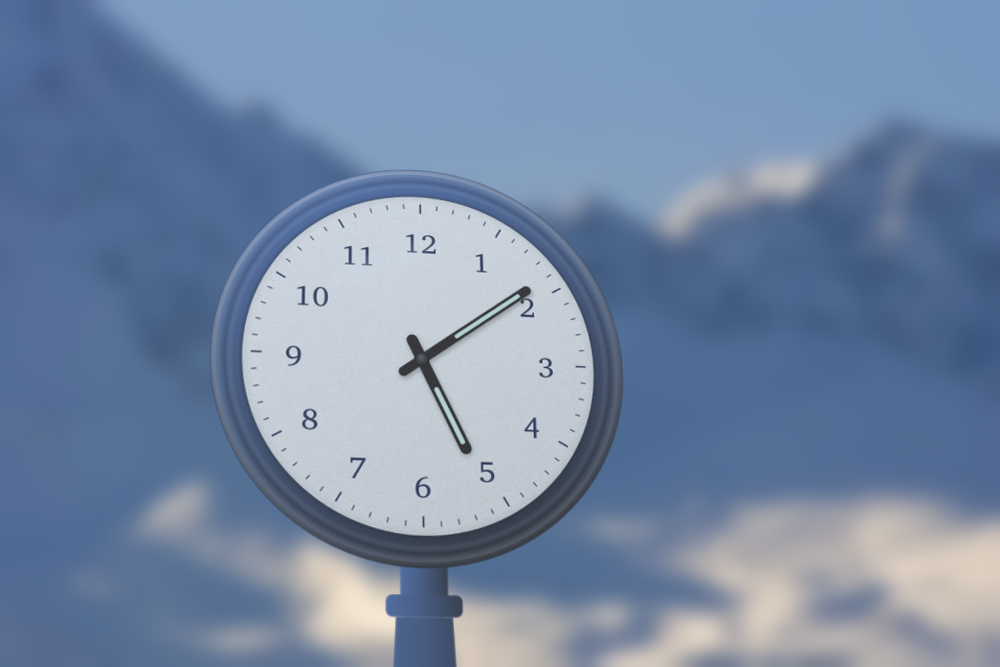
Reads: 5h09
